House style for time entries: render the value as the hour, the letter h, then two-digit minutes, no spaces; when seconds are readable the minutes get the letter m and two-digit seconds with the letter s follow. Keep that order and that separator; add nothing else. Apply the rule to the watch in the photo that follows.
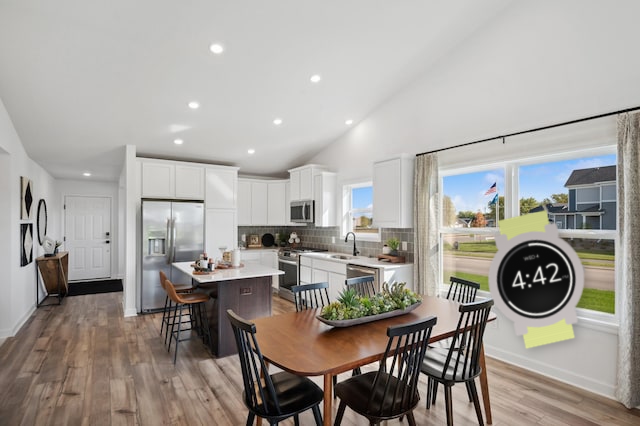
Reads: 4h42
